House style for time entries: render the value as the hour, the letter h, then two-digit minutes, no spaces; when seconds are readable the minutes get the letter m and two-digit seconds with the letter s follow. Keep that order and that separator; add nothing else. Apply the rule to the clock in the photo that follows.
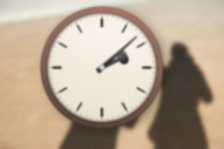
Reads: 2h08
